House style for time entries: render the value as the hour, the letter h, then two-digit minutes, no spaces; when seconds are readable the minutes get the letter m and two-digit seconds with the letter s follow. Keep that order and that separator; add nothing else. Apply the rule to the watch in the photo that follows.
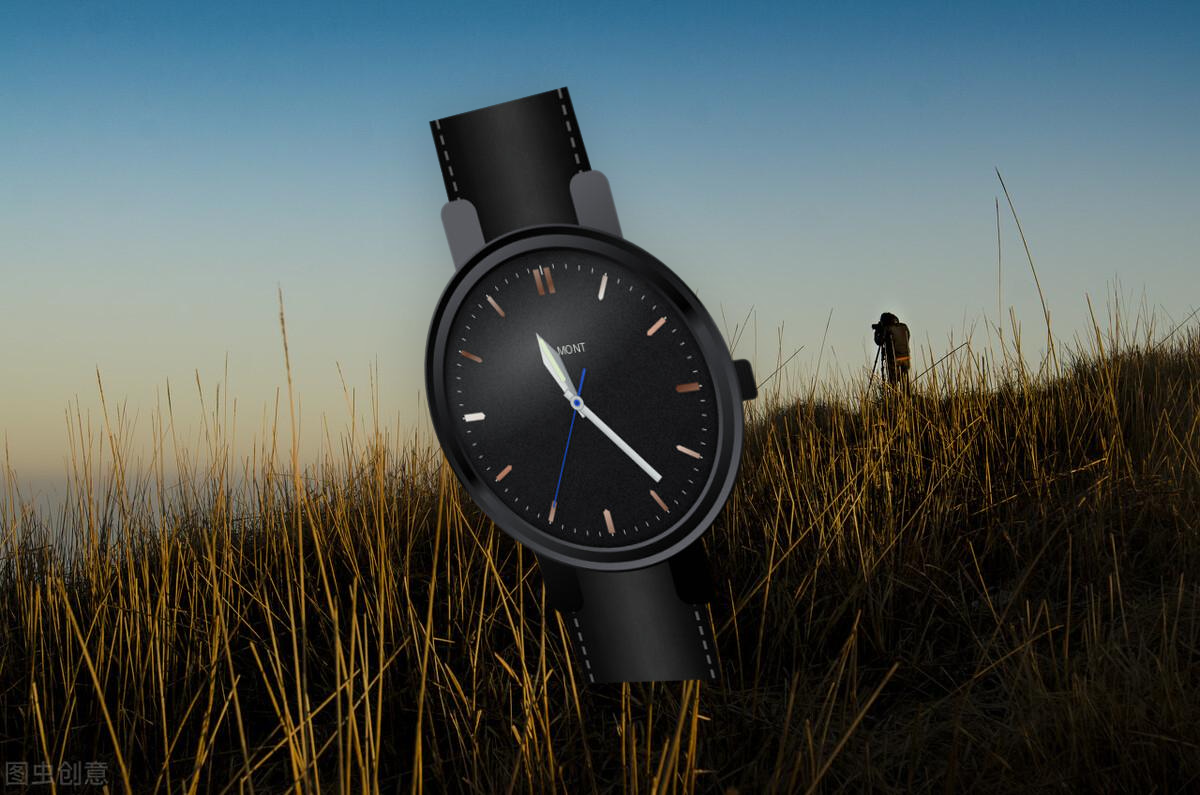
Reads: 11h23m35s
